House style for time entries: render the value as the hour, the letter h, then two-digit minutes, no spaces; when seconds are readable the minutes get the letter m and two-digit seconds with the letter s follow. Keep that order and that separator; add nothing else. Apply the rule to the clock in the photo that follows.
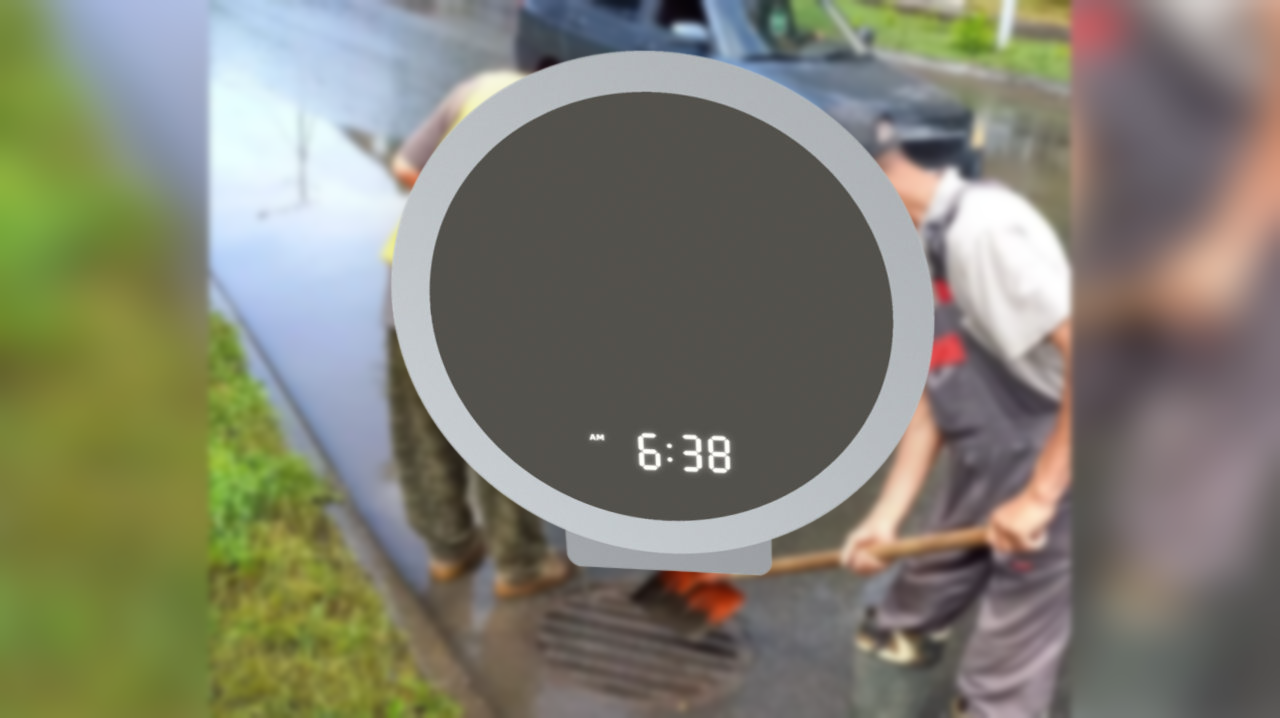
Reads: 6h38
